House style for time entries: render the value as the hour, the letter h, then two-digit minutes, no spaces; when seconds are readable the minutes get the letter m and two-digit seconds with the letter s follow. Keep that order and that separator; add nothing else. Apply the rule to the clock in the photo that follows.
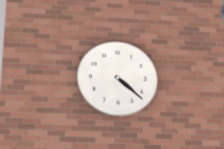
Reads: 4h22
